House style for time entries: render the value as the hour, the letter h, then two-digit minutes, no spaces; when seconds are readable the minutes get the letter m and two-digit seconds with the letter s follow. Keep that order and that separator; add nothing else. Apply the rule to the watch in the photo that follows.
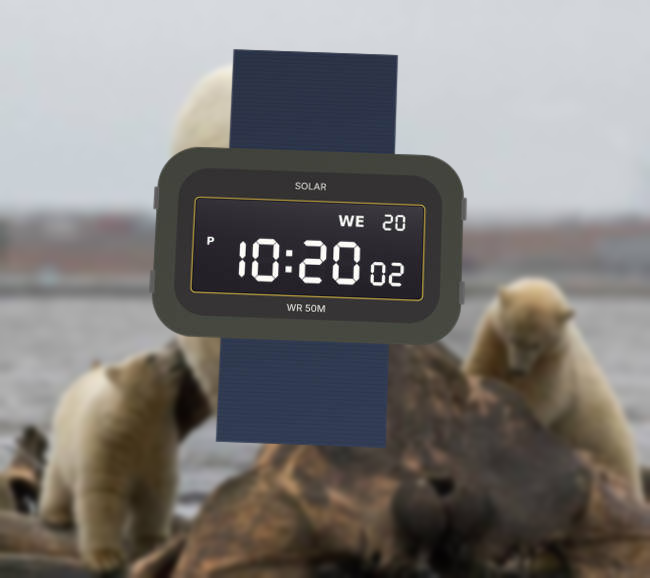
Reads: 10h20m02s
